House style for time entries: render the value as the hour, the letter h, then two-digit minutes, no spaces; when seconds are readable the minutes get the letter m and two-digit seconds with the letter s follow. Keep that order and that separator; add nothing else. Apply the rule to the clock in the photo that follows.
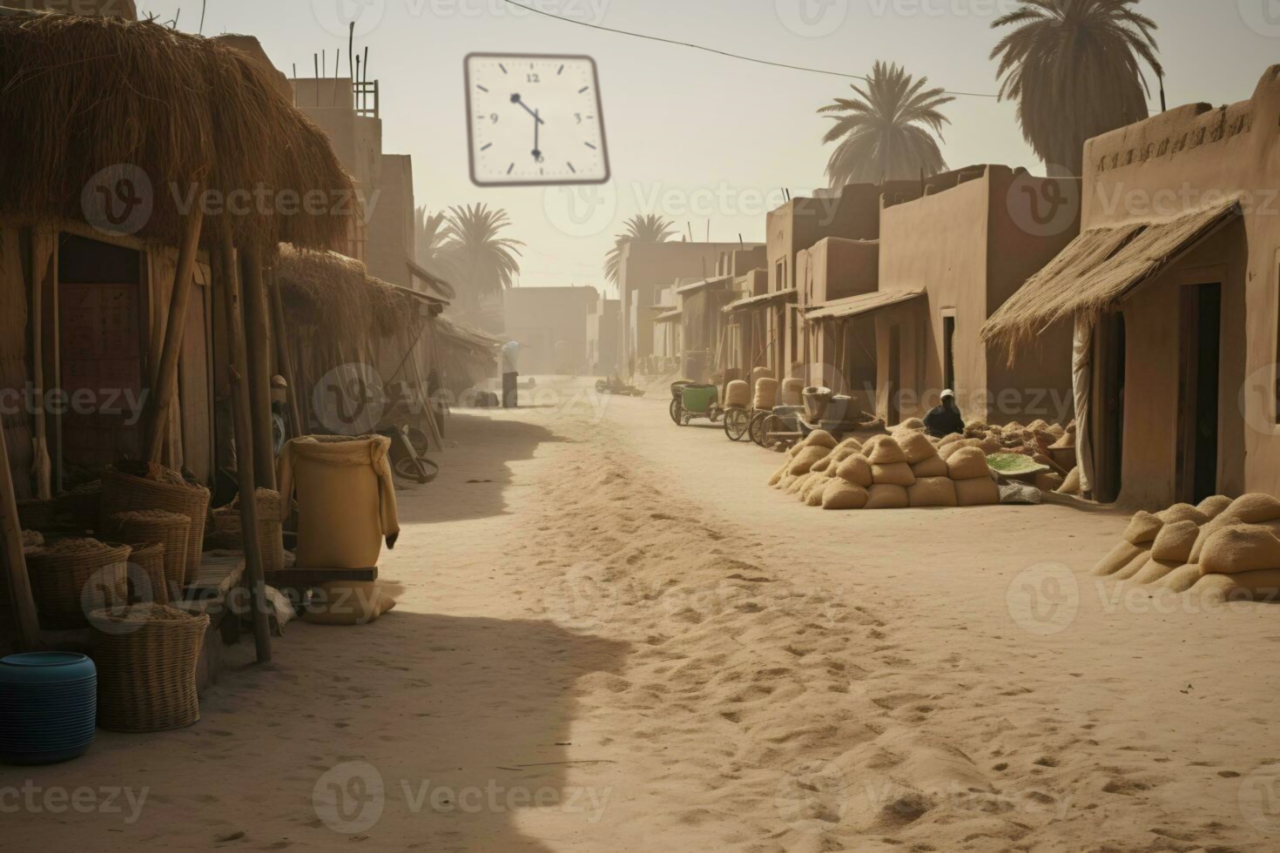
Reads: 10h31
